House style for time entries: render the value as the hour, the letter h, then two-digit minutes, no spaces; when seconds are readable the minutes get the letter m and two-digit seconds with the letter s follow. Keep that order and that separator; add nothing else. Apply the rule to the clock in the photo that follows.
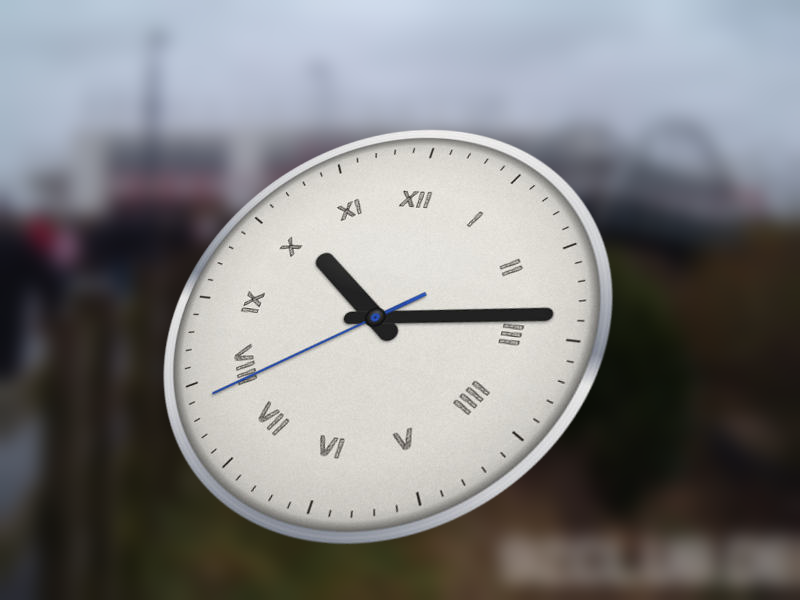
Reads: 10h13m39s
